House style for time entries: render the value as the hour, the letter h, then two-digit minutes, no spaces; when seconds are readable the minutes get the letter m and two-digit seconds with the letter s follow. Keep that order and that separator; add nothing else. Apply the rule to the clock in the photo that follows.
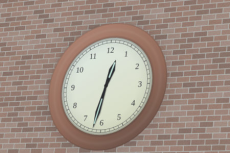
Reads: 12h32
